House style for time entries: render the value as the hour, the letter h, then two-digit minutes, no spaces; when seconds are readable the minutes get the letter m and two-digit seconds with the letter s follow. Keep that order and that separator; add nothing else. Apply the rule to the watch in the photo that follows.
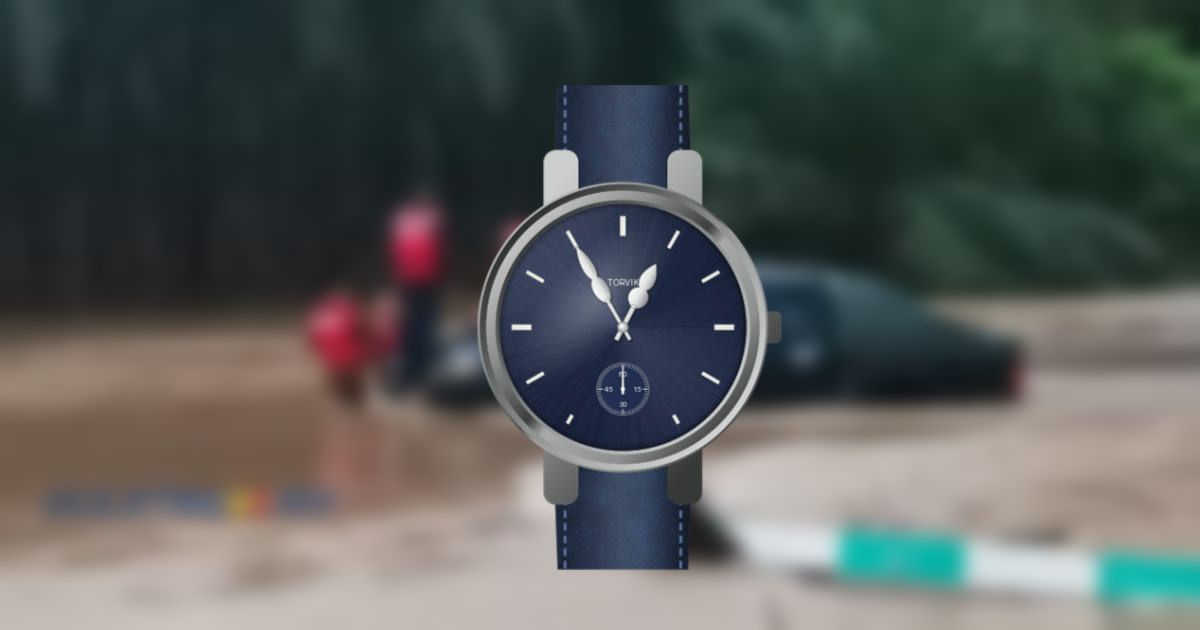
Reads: 12h55
